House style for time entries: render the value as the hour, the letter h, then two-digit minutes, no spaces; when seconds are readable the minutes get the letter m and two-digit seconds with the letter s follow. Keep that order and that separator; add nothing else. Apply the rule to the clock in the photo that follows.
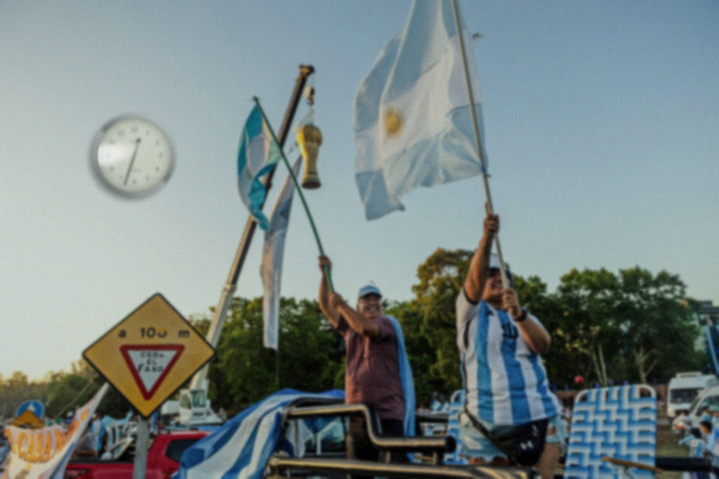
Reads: 12h33
